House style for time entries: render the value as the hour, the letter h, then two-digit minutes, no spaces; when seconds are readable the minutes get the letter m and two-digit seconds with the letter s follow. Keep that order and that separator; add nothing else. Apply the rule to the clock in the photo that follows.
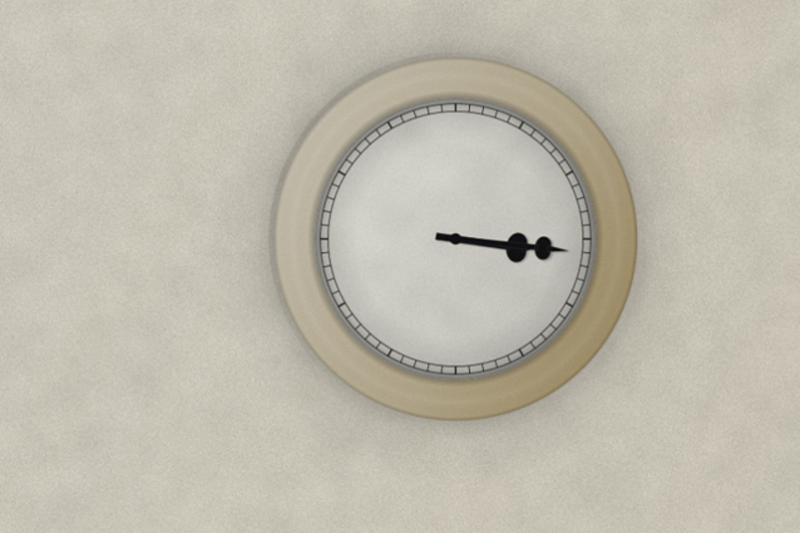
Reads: 3h16
